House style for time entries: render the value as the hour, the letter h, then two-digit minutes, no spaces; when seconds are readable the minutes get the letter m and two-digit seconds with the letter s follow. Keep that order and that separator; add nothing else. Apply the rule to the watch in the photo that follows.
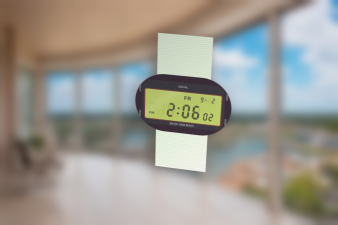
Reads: 2h06m02s
